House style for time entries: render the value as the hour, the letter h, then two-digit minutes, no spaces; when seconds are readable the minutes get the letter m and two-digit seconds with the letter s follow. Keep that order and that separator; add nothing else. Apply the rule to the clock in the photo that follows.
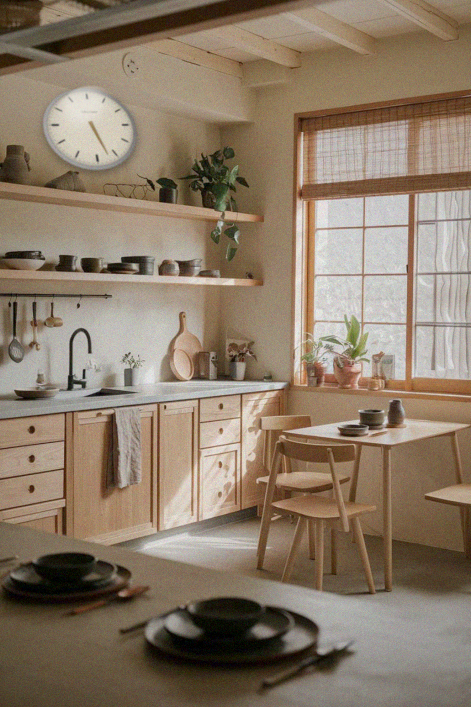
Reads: 5h27
